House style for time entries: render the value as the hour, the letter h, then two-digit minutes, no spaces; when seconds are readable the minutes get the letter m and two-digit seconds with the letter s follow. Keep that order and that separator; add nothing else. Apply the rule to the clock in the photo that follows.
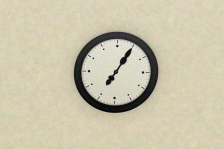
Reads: 7h05
